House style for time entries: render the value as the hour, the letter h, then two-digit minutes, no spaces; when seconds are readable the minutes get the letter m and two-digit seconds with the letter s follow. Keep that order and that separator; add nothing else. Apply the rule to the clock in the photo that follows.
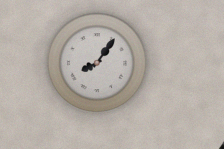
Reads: 8h06
